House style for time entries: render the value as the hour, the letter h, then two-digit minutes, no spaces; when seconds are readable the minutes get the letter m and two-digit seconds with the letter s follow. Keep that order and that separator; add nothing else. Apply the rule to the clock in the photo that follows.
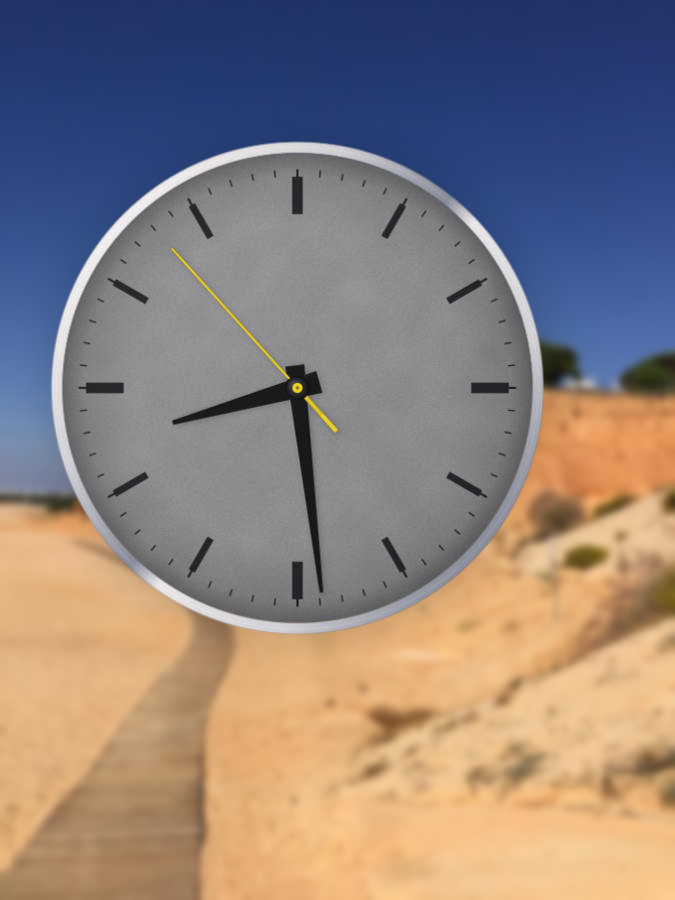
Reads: 8h28m53s
